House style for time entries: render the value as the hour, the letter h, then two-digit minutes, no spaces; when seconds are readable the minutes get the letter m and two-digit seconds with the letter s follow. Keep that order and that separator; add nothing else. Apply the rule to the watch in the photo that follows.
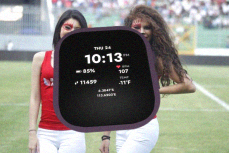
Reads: 10h13
